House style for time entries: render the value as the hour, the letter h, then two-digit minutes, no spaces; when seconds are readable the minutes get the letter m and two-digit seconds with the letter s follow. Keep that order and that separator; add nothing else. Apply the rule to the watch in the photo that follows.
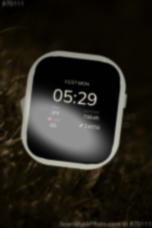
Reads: 5h29
